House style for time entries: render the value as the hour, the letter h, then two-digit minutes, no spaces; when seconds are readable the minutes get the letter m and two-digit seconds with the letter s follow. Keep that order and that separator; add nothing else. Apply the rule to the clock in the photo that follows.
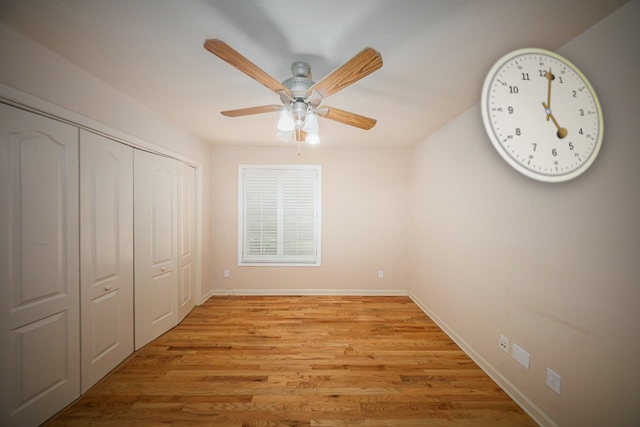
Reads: 5h02
